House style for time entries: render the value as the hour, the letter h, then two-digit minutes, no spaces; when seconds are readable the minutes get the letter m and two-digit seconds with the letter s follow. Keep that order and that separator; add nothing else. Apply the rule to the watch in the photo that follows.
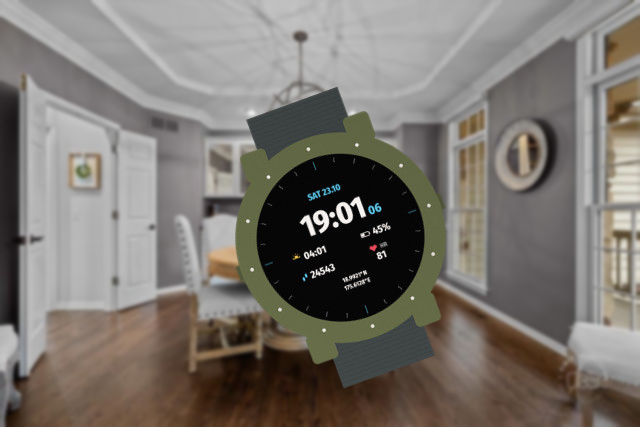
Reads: 19h01m06s
